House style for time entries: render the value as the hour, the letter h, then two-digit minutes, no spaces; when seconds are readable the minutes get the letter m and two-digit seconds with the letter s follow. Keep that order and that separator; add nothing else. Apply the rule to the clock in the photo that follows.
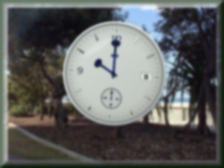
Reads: 10h00
